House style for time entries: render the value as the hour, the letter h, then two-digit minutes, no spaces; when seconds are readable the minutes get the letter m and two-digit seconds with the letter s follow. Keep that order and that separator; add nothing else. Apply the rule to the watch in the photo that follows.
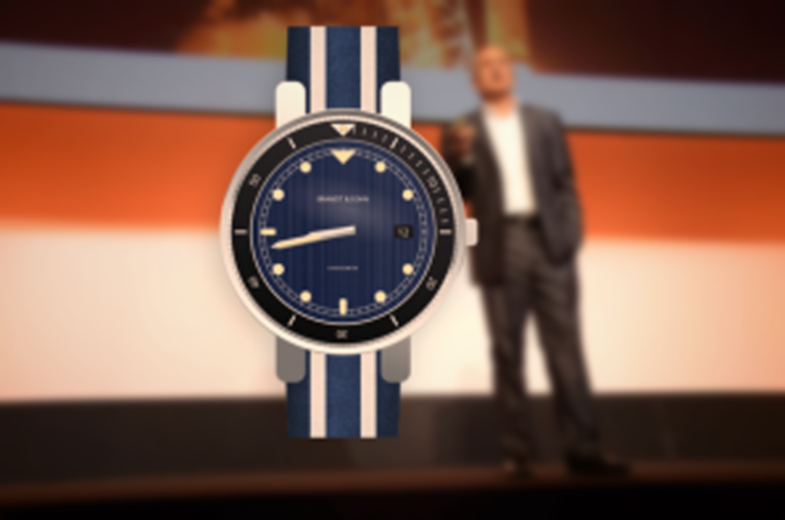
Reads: 8h43
